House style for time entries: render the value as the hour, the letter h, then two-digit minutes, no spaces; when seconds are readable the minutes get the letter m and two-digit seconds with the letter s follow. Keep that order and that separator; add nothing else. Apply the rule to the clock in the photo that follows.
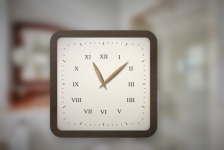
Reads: 11h08
